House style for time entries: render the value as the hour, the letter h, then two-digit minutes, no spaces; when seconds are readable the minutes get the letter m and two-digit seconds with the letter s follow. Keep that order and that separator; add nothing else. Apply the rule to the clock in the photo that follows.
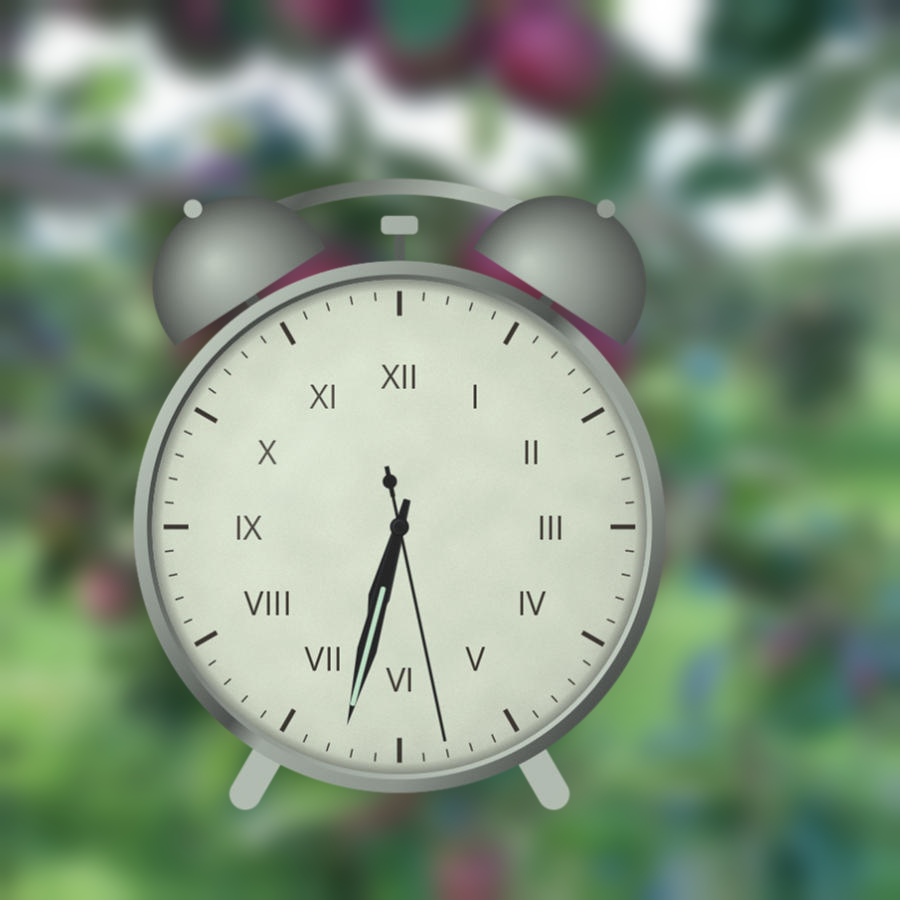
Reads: 6h32m28s
